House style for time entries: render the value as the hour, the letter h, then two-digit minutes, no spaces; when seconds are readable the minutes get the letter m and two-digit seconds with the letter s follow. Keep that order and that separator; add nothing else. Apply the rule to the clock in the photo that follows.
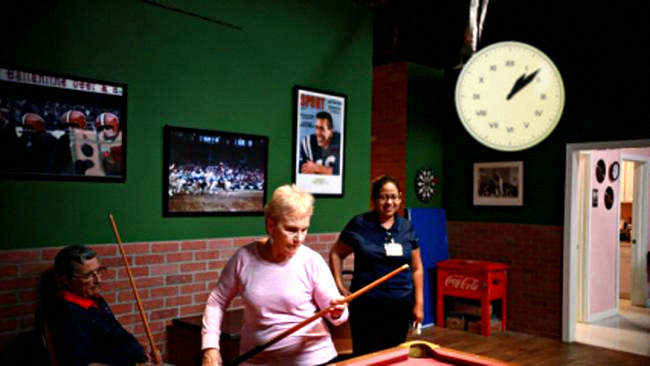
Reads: 1h08
